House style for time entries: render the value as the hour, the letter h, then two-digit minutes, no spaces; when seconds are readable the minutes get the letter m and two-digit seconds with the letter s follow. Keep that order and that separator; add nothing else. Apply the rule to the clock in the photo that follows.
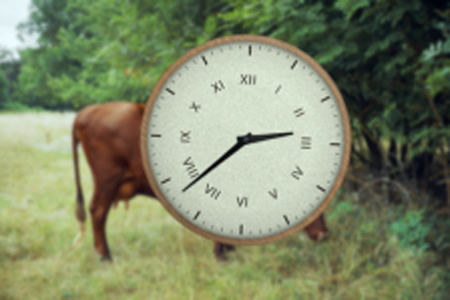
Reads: 2h38
